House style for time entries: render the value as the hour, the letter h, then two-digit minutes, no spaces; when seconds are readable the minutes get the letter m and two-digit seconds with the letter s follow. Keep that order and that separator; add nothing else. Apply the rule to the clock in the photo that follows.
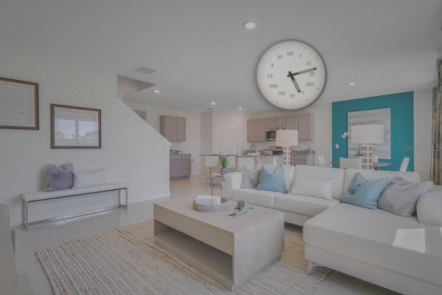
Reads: 5h13
